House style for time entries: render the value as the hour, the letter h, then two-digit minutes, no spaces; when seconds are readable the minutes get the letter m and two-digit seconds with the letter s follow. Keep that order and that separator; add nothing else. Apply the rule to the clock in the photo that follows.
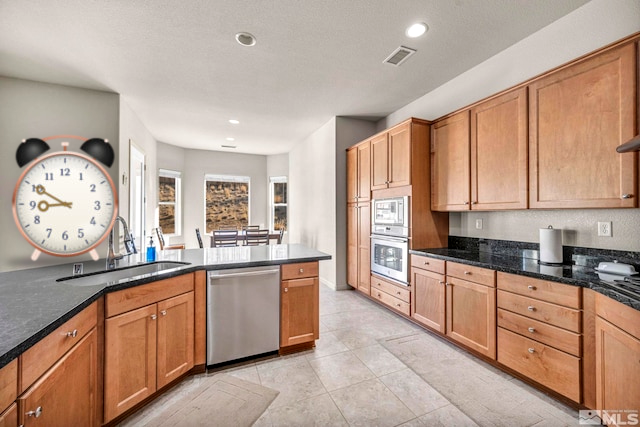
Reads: 8h50
